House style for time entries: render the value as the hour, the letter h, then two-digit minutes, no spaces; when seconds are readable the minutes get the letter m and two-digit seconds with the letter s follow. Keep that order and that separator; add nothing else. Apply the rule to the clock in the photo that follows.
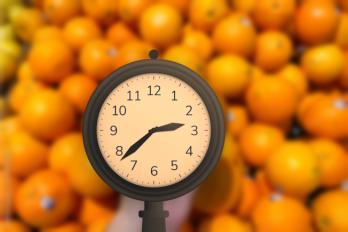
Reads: 2h38
